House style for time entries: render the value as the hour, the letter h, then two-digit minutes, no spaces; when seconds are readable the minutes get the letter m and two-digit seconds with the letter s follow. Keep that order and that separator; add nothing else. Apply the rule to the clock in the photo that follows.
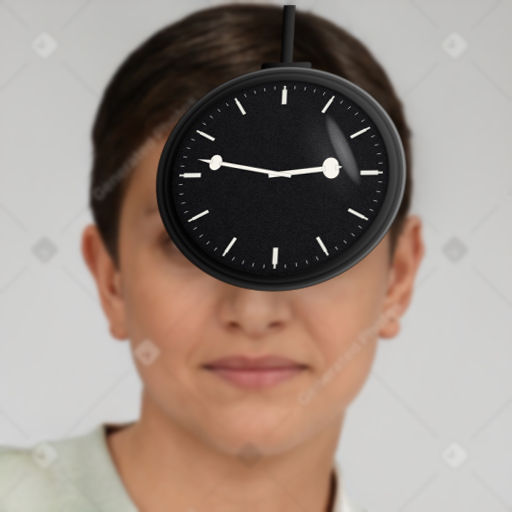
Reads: 2h47
